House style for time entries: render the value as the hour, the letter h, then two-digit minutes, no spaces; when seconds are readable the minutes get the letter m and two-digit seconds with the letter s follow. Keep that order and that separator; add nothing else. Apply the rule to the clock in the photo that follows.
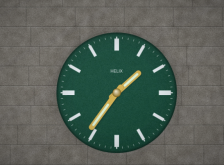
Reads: 1h36
